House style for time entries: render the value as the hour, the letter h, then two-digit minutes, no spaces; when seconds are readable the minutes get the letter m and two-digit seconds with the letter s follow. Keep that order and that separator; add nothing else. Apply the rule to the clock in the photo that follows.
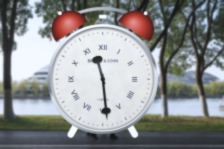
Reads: 11h29
